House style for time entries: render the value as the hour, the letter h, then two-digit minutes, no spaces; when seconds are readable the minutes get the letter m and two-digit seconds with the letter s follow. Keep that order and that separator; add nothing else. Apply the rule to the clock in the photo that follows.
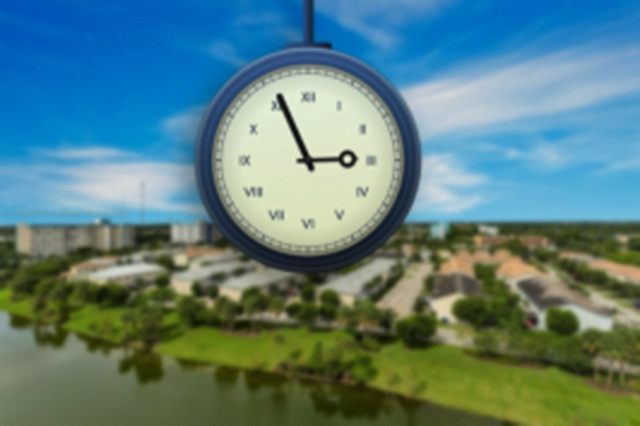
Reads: 2h56
